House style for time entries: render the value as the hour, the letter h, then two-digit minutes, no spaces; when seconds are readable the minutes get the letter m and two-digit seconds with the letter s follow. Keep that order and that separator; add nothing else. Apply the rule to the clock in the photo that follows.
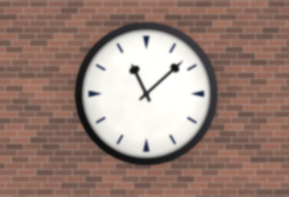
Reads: 11h08
